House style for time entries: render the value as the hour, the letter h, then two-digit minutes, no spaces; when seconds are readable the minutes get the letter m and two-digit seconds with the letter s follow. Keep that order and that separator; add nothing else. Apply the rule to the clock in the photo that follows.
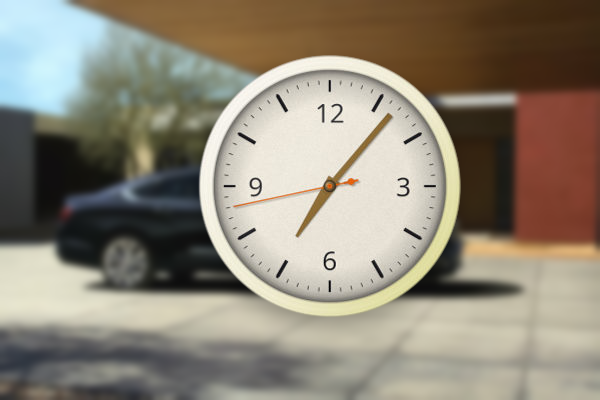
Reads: 7h06m43s
